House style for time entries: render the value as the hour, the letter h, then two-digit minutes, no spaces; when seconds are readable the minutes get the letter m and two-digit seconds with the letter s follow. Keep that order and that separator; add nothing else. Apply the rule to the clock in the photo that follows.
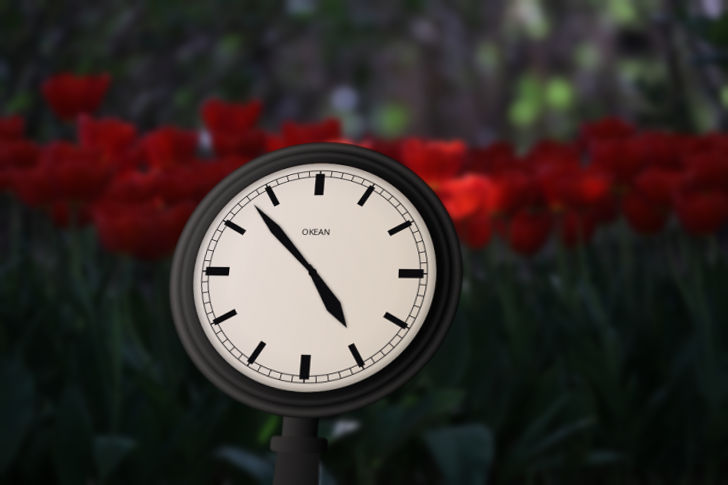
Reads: 4h53
